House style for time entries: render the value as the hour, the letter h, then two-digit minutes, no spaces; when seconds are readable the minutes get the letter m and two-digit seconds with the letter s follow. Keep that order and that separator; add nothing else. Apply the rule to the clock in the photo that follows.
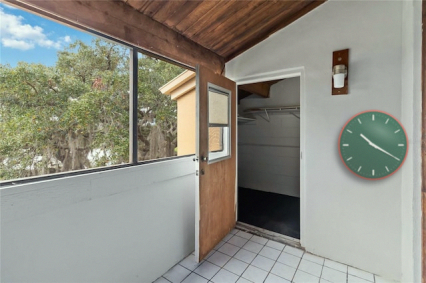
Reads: 10h20
